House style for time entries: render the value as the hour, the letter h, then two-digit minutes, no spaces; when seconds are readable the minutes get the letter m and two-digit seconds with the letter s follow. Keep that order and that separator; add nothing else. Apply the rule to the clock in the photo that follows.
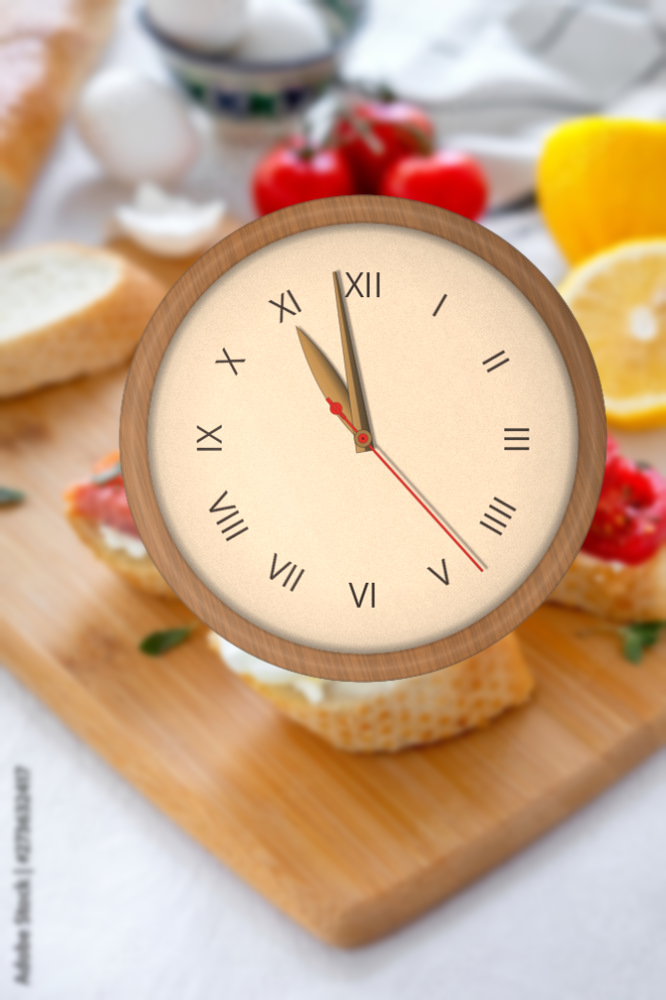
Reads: 10h58m23s
